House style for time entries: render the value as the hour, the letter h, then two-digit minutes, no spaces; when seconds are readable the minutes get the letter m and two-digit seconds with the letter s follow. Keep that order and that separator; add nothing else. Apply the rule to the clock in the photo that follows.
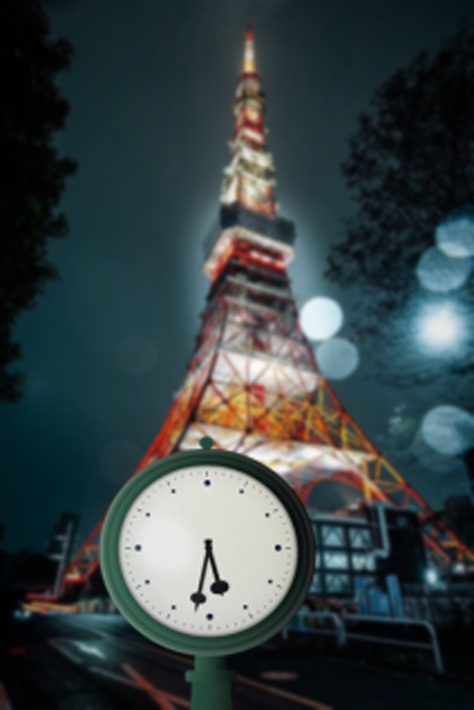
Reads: 5h32
